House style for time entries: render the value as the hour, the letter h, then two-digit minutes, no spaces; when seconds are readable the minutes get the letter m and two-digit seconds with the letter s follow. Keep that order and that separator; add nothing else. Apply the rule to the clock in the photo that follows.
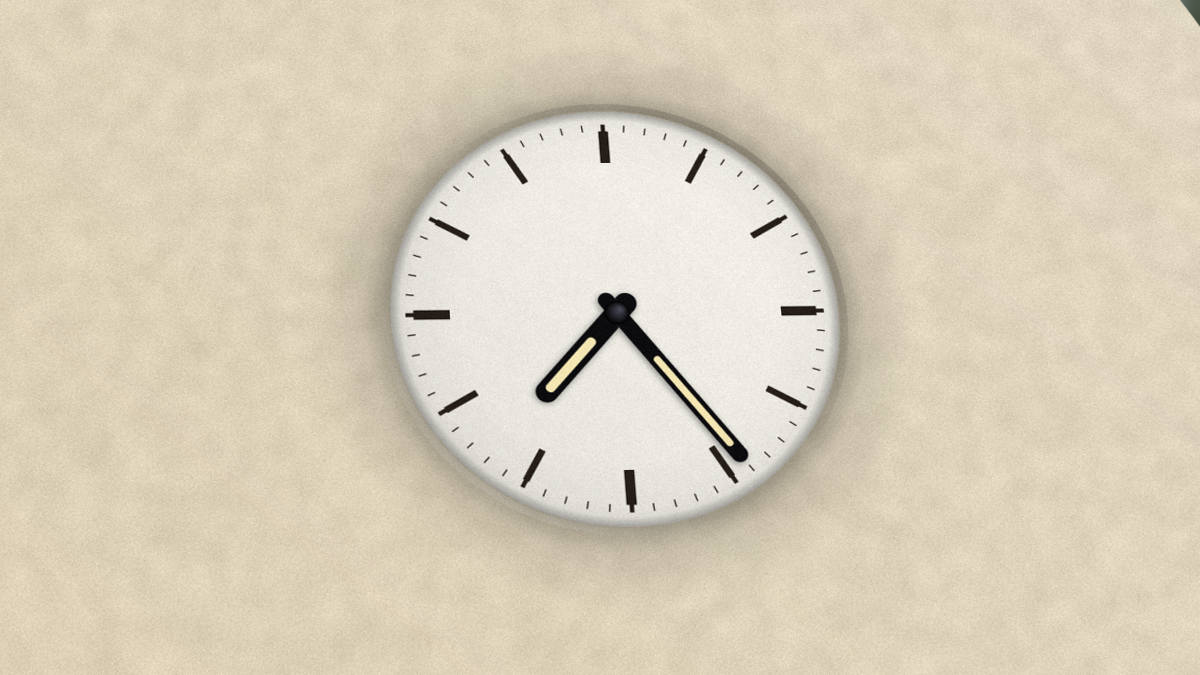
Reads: 7h24
